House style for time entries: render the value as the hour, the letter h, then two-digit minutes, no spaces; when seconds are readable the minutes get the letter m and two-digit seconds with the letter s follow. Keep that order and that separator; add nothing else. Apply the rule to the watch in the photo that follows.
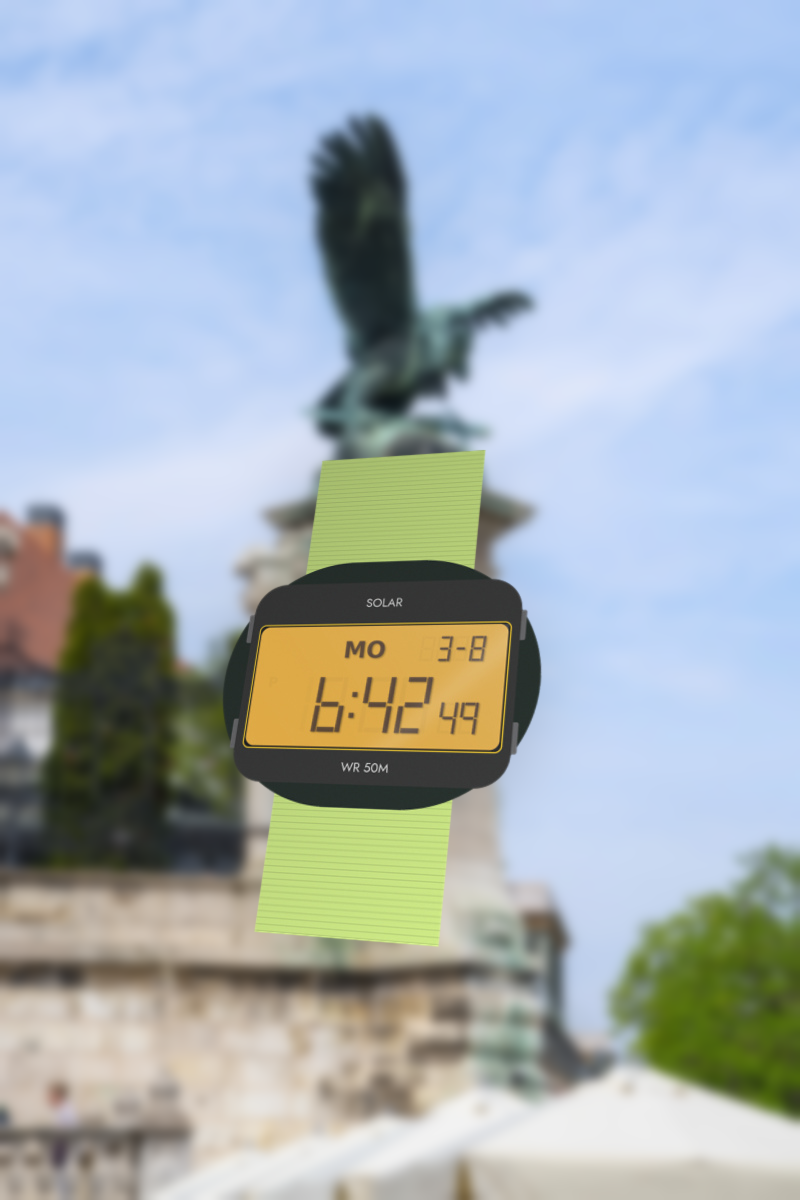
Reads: 6h42m49s
